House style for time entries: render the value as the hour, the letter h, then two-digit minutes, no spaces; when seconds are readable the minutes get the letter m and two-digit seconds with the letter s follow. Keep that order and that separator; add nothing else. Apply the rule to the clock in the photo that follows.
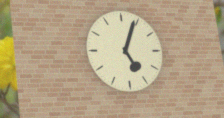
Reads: 5h04
